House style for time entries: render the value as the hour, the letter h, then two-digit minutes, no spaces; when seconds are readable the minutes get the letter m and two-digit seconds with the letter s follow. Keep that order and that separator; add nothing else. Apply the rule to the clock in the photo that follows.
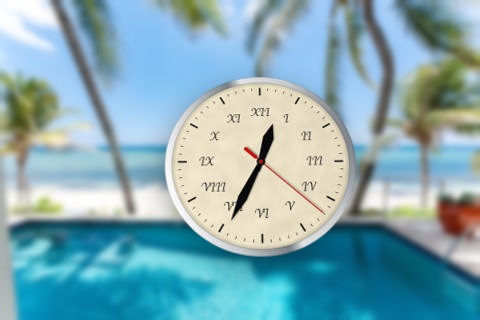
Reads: 12h34m22s
